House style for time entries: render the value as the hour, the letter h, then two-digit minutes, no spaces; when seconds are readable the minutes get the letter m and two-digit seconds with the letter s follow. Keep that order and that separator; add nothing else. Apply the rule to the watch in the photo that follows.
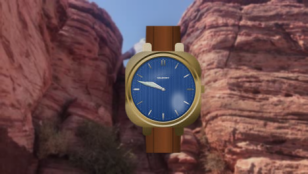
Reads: 9h48
